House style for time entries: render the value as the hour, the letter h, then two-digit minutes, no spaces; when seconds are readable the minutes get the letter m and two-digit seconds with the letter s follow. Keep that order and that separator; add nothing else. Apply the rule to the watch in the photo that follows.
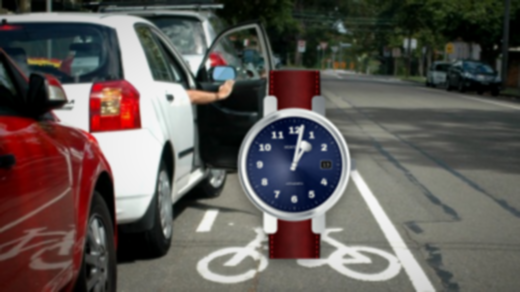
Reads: 1h02
